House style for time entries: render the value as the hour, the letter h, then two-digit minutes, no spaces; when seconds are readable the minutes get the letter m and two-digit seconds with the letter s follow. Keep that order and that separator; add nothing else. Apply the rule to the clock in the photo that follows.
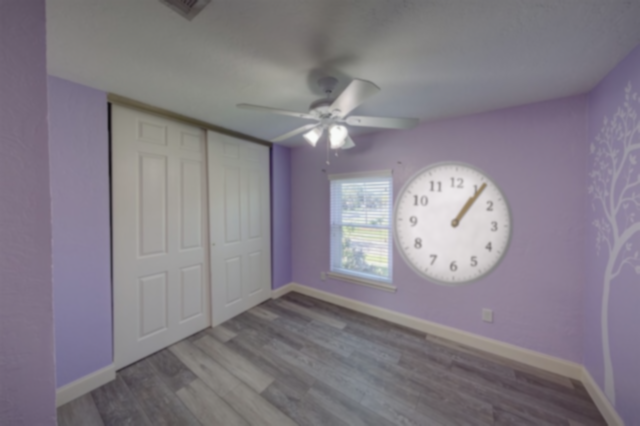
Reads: 1h06
